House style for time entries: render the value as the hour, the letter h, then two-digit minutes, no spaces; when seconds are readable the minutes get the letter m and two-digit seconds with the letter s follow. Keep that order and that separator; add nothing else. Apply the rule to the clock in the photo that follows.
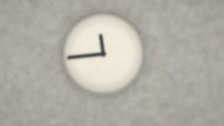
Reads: 11h44
